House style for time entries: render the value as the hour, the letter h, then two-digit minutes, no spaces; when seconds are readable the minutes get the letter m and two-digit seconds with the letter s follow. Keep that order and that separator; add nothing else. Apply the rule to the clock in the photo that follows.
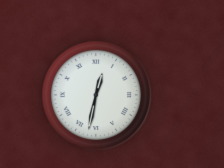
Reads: 12h32
